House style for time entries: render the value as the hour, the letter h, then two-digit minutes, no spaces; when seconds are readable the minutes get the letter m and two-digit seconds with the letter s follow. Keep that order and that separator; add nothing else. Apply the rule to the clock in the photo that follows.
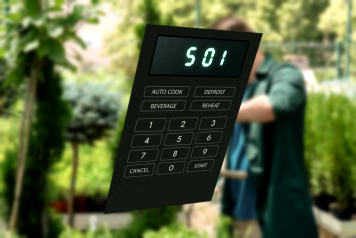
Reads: 5h01
